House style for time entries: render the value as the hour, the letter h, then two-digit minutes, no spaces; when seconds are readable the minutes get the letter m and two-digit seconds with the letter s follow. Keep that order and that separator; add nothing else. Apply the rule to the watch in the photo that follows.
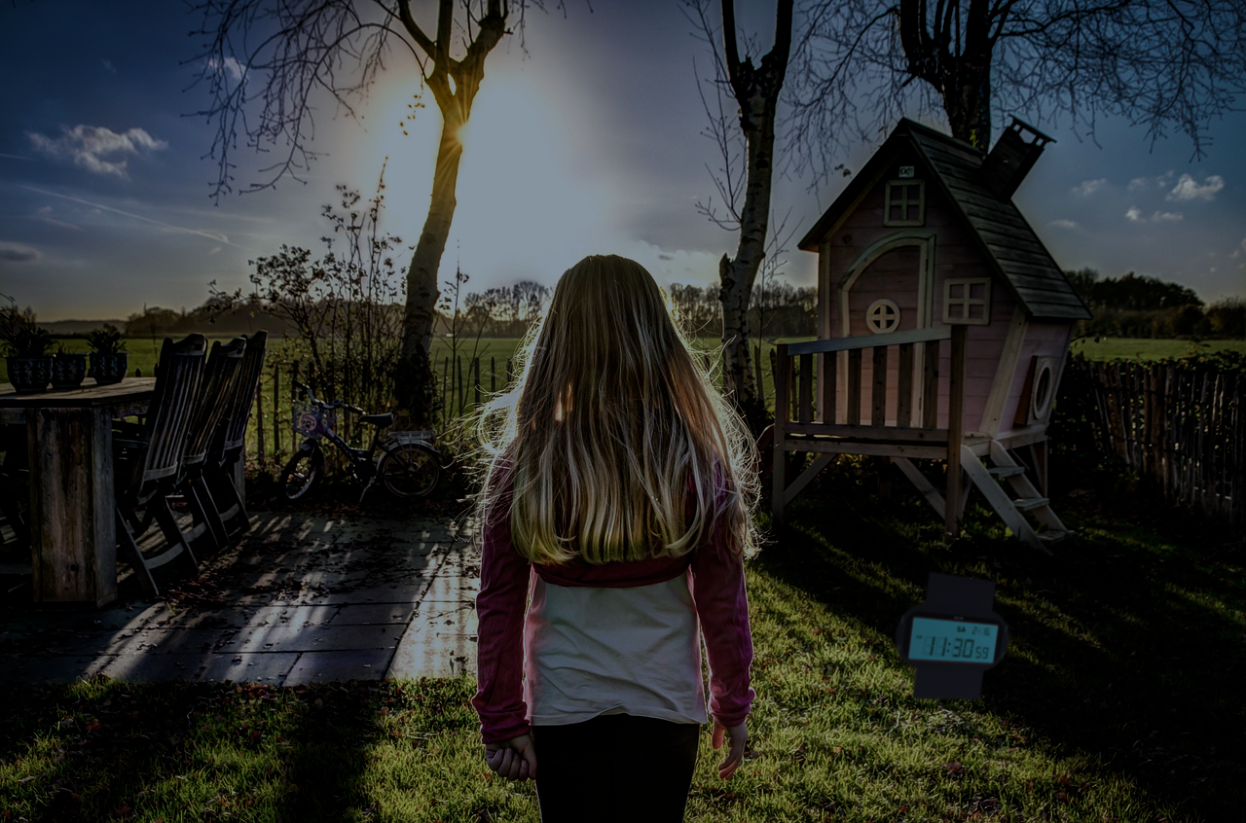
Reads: 11h30m59s
